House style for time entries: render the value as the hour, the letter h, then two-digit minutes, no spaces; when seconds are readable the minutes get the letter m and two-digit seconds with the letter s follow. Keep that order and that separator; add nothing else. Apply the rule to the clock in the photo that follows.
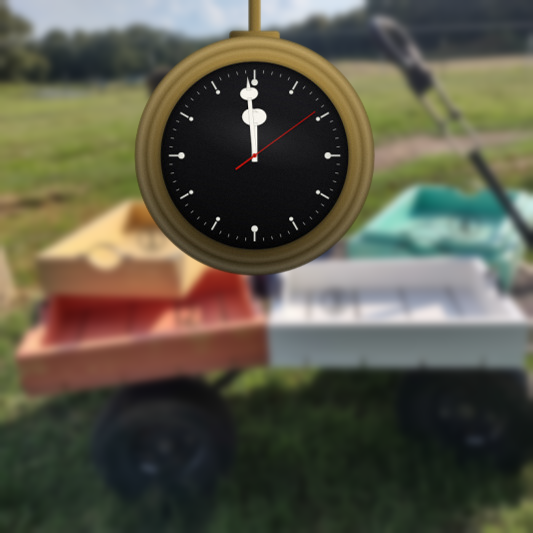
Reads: 11h59m09s
